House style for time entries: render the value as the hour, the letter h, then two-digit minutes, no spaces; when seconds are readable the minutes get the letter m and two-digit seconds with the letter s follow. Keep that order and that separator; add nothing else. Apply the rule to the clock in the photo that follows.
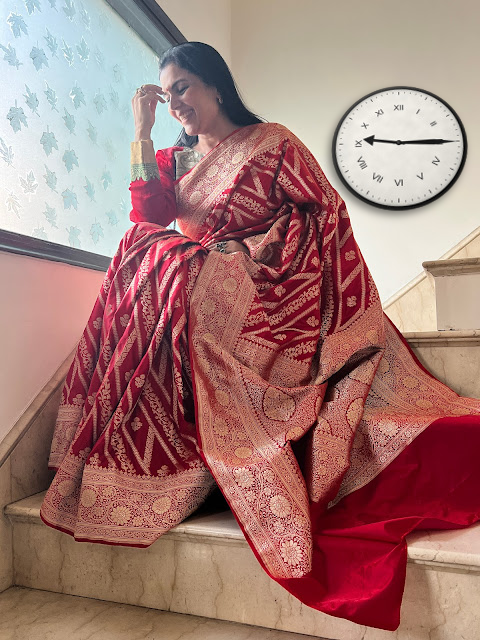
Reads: 9h15
